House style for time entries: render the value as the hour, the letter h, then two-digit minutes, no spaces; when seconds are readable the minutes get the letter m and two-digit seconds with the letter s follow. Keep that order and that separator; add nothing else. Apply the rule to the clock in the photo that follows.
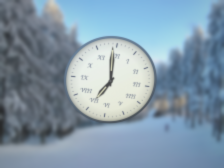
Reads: 6h59
